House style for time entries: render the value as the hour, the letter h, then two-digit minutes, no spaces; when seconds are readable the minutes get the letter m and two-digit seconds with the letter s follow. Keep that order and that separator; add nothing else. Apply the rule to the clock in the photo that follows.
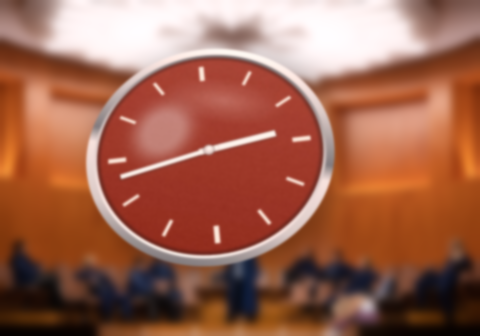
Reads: 2h43
